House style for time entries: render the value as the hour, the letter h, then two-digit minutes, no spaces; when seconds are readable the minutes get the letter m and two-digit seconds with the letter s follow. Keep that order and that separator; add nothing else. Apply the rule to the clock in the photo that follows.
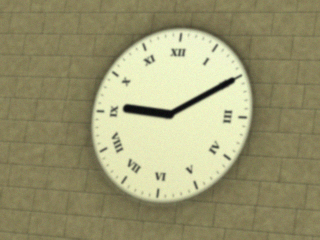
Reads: 9h10
